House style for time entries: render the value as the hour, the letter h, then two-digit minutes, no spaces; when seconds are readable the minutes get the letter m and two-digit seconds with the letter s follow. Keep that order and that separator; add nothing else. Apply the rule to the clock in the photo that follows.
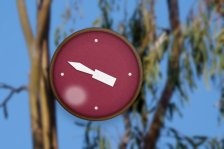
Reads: 3h49
